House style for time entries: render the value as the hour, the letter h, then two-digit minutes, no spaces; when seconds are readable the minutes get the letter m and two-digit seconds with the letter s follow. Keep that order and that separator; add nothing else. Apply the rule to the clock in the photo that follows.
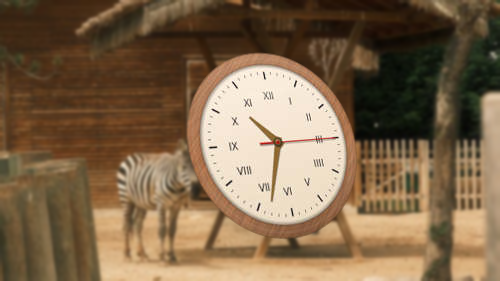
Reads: 10h33m15s
